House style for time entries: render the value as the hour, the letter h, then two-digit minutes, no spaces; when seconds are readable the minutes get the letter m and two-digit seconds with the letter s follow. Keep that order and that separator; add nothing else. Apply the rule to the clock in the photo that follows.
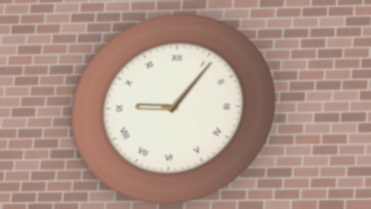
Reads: 9h06
